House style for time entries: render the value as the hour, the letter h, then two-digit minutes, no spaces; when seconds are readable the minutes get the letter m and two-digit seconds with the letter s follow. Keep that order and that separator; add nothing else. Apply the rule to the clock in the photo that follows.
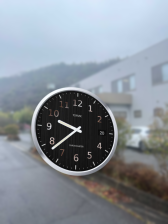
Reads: 9h38
